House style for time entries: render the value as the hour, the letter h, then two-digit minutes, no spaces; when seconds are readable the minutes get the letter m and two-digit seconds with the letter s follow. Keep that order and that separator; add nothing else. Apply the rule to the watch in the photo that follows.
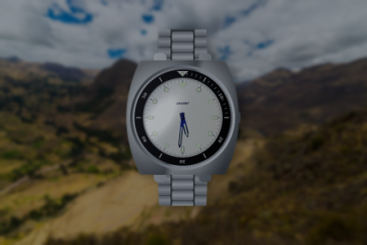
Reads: 5h31
